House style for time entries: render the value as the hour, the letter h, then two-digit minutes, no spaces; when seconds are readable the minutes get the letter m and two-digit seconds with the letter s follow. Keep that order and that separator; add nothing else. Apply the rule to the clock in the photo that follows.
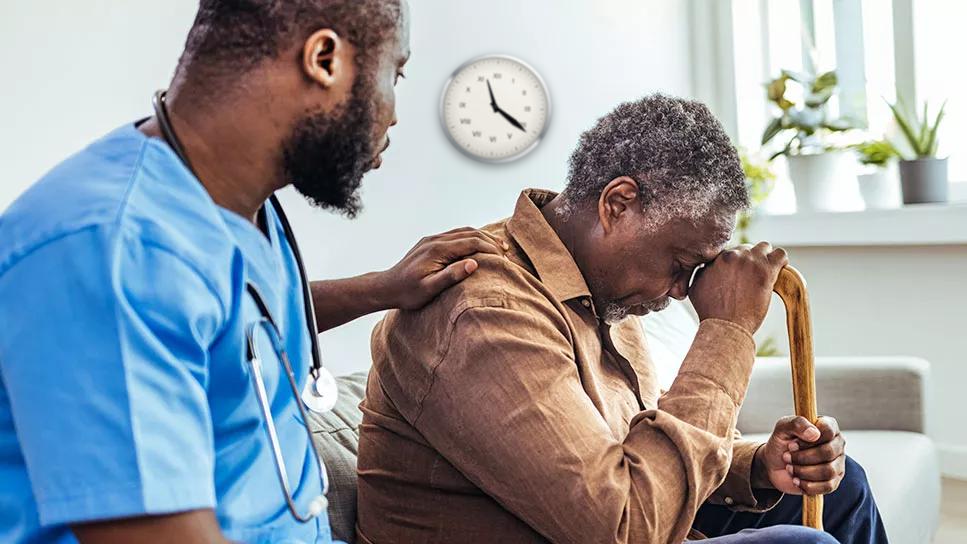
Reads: 11h21
